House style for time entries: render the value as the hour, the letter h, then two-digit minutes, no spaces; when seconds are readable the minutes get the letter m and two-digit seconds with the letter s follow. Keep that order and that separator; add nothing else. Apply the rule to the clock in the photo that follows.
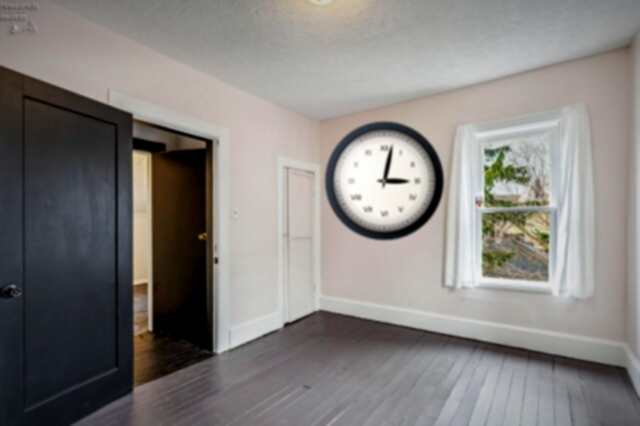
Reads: 3h02
